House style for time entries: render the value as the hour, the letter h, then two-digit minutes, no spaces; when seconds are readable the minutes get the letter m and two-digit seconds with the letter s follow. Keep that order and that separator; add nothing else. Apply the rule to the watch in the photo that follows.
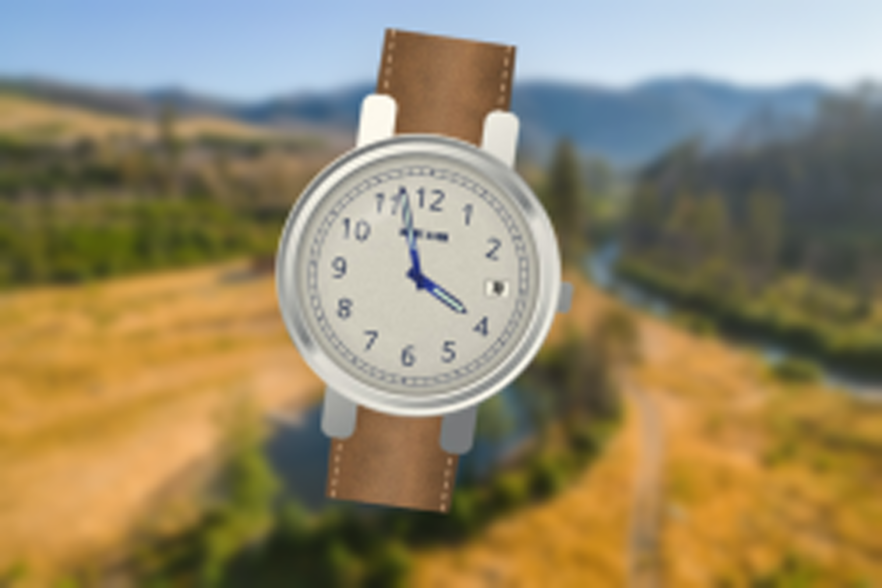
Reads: 3h57
